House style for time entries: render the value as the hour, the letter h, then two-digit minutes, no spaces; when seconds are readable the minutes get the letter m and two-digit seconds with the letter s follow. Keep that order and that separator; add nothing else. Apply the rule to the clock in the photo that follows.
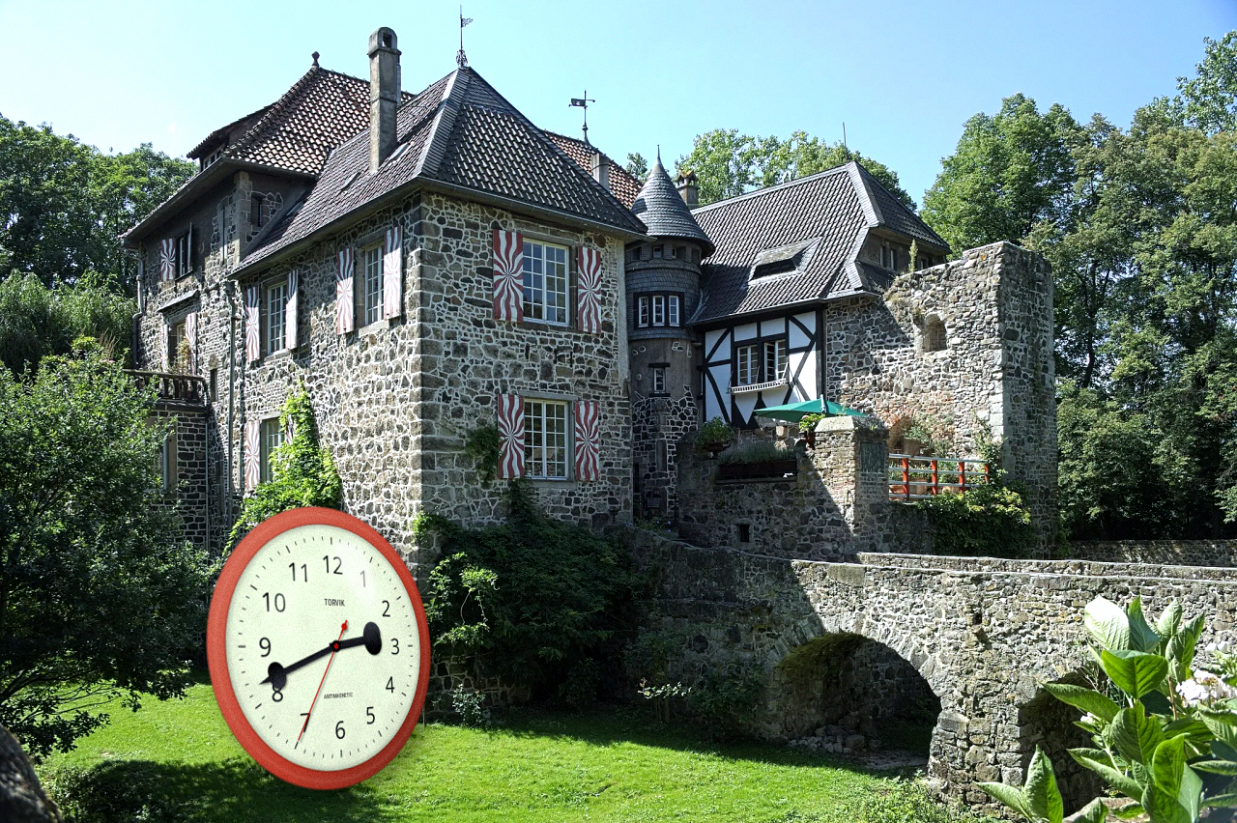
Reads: 2h41m35s
